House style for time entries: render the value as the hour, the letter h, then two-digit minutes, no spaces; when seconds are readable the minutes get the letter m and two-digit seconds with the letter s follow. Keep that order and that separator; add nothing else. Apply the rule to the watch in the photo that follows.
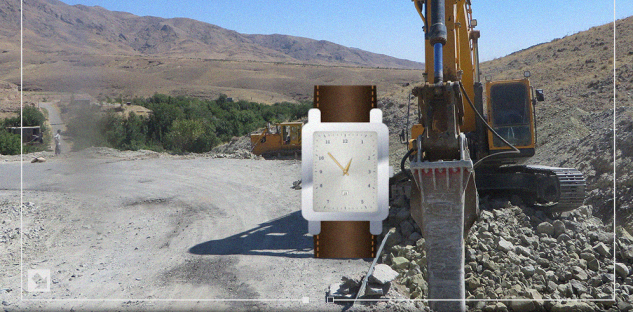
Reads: 12h53
